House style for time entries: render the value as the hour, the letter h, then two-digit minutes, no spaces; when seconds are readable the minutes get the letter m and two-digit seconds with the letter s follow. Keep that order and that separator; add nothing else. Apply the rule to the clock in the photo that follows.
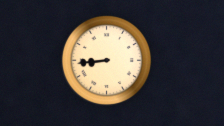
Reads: 8h44
